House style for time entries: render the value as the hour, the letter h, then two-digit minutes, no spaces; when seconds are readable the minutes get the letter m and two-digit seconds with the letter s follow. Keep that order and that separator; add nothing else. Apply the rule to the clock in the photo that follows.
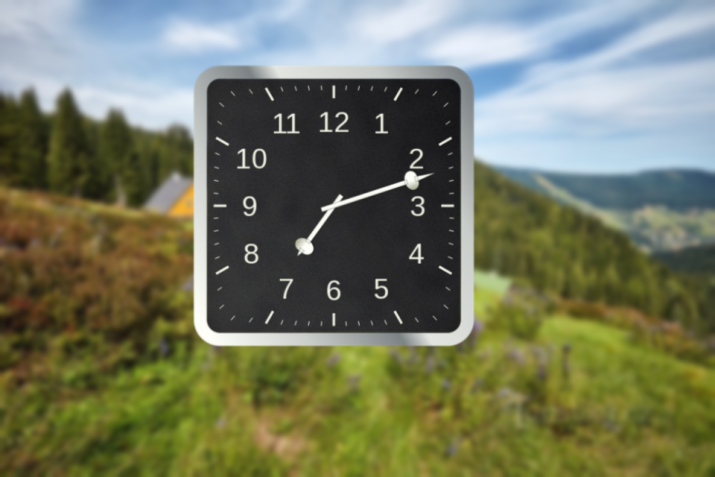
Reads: 7h12
